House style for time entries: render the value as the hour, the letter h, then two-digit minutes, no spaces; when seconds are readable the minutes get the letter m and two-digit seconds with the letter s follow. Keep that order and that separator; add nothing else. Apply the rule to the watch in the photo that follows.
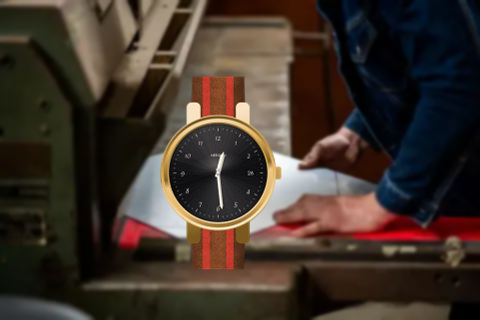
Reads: 12h29
